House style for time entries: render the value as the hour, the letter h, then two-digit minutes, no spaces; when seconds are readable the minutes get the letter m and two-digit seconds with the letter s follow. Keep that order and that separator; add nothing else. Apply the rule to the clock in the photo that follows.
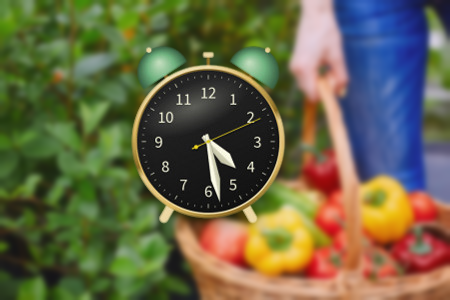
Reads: 4h28m11s
